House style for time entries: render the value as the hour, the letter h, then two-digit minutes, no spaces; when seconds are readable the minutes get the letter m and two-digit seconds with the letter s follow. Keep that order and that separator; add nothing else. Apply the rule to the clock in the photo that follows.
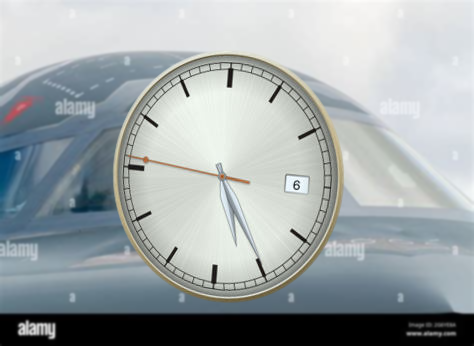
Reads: 5h24m46s
